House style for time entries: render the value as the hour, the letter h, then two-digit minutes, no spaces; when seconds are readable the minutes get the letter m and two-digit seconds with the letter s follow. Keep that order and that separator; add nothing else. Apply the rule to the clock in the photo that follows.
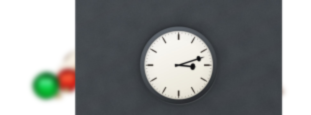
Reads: 3h12
